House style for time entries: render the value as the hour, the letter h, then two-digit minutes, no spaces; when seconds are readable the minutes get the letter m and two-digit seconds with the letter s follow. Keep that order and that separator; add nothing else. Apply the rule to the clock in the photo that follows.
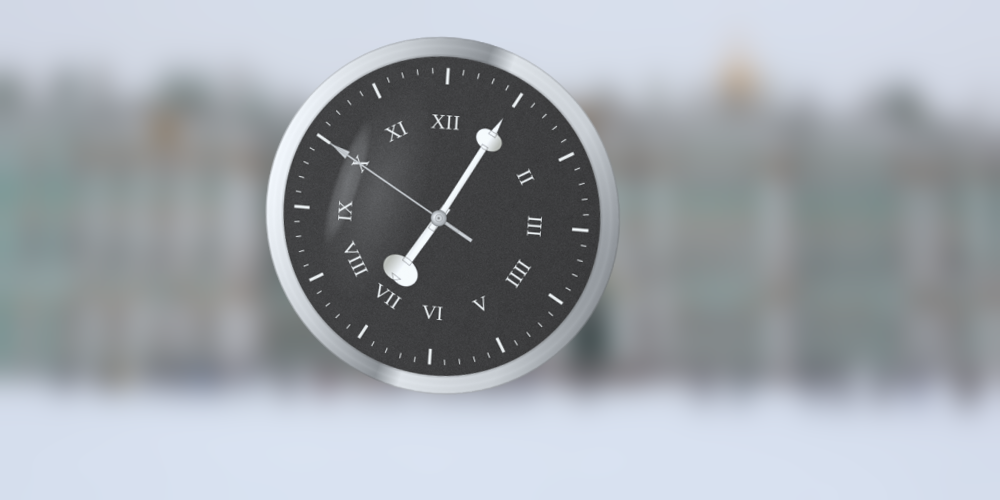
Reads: 7h04m50s
